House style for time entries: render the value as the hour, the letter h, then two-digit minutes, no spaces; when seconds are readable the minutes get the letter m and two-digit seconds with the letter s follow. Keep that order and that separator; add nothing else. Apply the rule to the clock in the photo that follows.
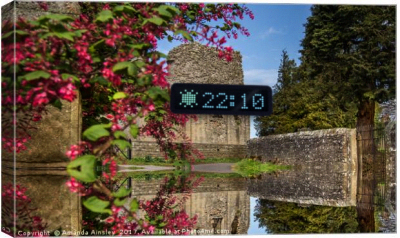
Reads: 22h10
